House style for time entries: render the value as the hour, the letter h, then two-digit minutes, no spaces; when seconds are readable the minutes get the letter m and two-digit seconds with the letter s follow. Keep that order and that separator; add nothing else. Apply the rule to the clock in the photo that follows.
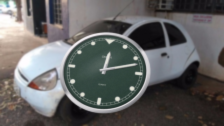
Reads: 12h12
